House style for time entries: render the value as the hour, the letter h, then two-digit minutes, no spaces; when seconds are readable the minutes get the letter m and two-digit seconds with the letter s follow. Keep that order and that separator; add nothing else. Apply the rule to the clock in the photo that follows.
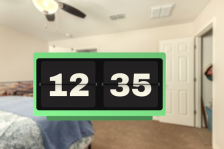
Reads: 12h35
